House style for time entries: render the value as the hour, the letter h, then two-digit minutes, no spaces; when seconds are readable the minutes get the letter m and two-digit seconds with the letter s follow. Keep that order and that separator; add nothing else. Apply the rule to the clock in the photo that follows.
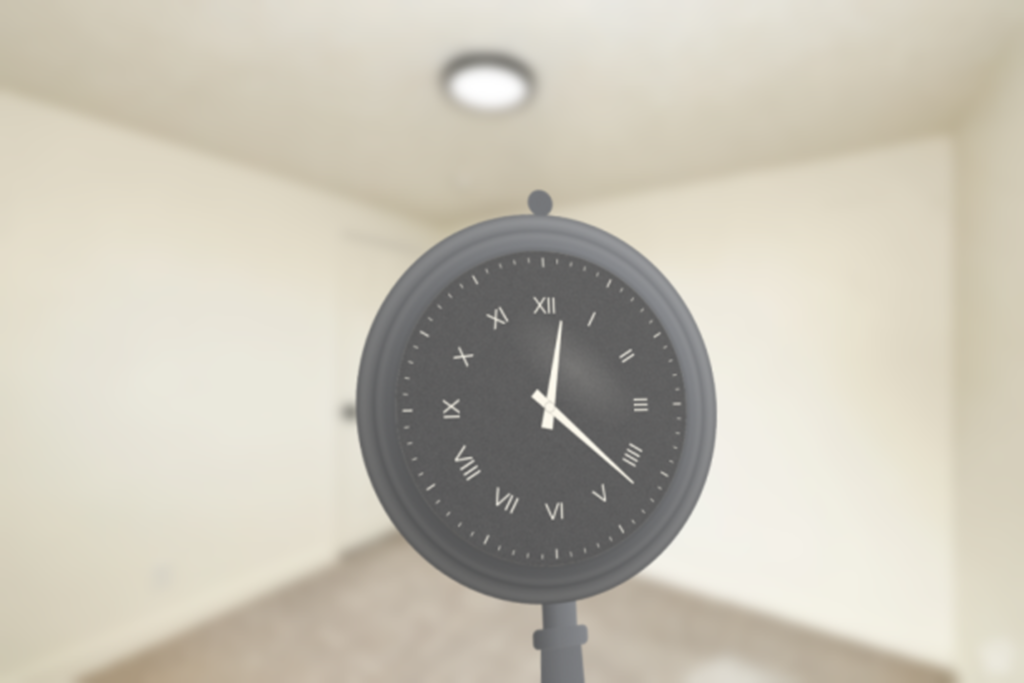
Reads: 12h22
